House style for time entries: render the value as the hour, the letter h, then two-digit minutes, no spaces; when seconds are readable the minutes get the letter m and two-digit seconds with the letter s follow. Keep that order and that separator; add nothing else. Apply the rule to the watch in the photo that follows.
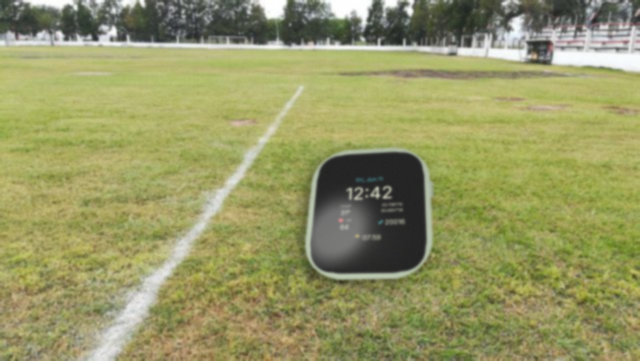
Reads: 12h42
